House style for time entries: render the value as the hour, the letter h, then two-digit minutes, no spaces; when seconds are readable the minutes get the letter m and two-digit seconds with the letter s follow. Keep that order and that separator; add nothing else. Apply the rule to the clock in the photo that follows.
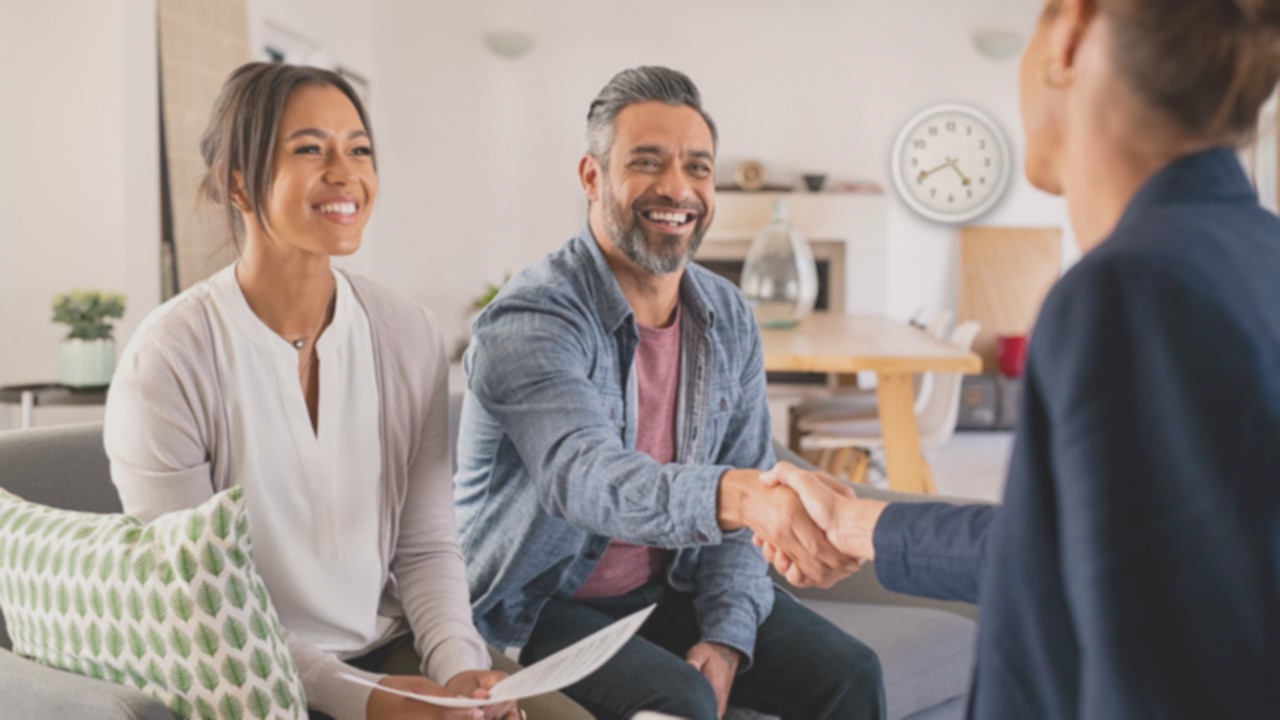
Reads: 4h41
